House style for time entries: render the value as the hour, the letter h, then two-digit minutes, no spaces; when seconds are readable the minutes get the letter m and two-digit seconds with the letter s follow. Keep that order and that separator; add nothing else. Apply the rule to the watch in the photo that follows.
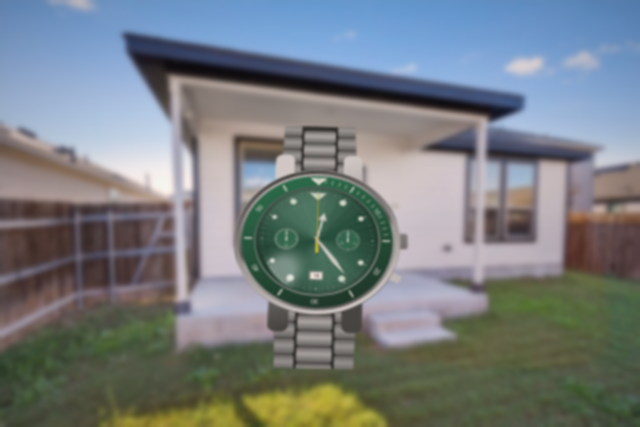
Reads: 12h24
